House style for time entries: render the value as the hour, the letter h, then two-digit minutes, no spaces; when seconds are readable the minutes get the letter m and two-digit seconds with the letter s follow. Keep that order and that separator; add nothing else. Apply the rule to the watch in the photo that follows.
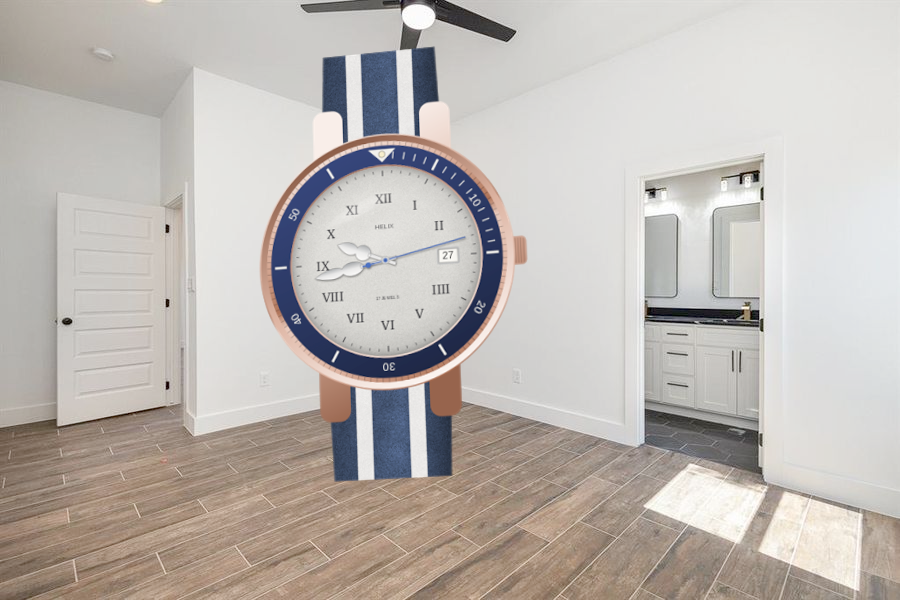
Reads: 9h43m13s
